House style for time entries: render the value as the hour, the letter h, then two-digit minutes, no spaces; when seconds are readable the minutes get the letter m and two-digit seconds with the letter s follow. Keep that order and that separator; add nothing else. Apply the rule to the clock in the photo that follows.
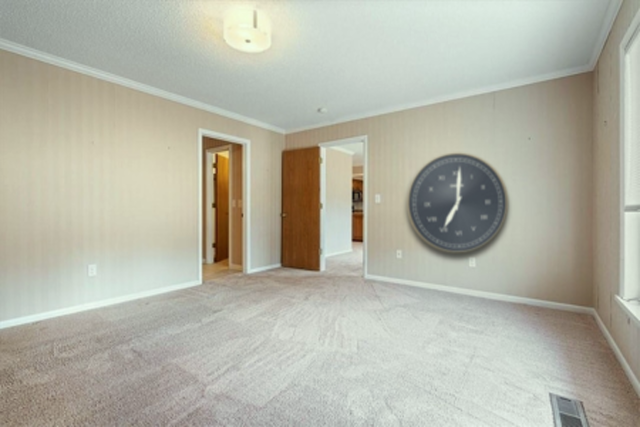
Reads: 7h01
